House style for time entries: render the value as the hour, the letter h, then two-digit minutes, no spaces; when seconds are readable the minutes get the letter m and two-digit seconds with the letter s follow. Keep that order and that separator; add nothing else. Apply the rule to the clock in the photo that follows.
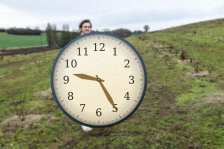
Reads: 9h25
